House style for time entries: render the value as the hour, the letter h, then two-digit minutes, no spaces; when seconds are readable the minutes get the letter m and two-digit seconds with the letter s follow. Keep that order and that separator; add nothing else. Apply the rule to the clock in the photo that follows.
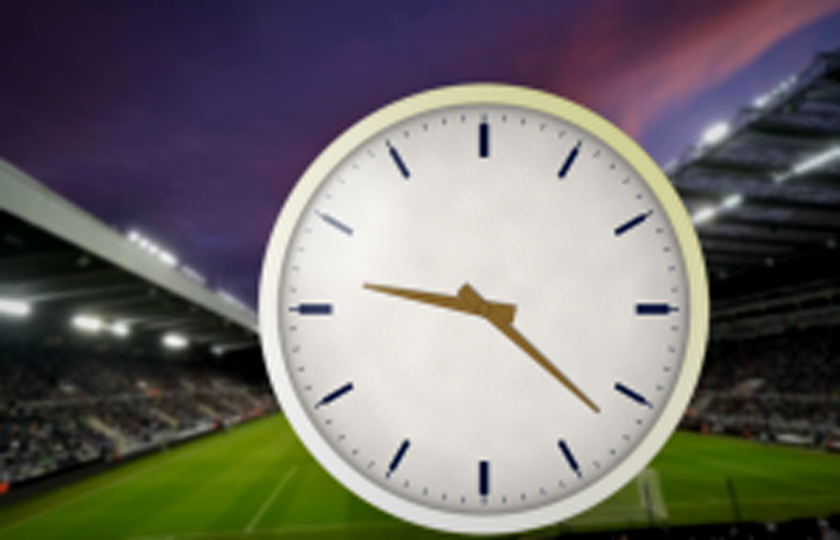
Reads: 9h22
